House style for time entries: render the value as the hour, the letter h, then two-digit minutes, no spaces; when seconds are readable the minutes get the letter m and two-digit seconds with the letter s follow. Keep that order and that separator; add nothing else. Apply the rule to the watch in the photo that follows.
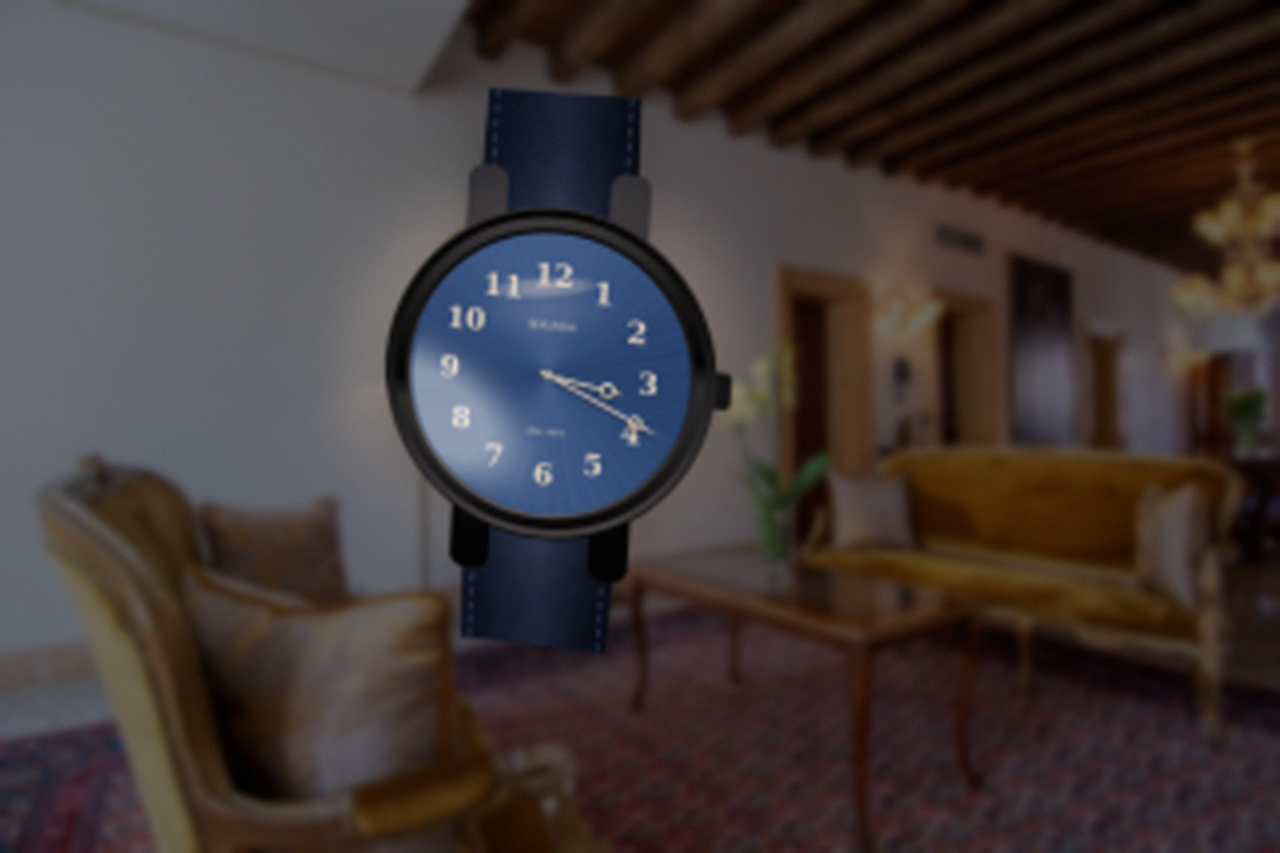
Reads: 3h19
